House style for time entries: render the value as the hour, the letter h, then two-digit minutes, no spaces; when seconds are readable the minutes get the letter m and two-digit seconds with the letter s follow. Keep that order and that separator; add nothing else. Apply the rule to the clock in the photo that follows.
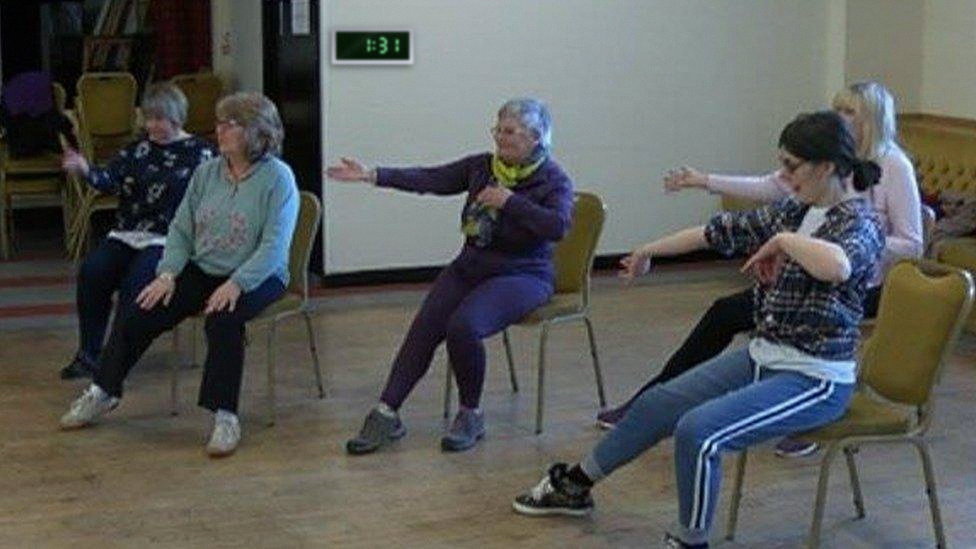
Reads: 1h31
